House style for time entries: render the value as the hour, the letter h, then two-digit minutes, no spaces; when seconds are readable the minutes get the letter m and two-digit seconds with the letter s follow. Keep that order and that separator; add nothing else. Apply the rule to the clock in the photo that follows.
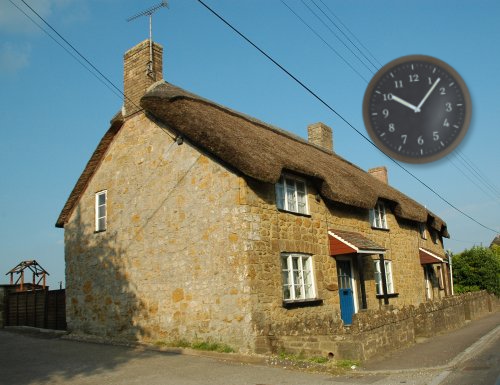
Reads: 10h07
